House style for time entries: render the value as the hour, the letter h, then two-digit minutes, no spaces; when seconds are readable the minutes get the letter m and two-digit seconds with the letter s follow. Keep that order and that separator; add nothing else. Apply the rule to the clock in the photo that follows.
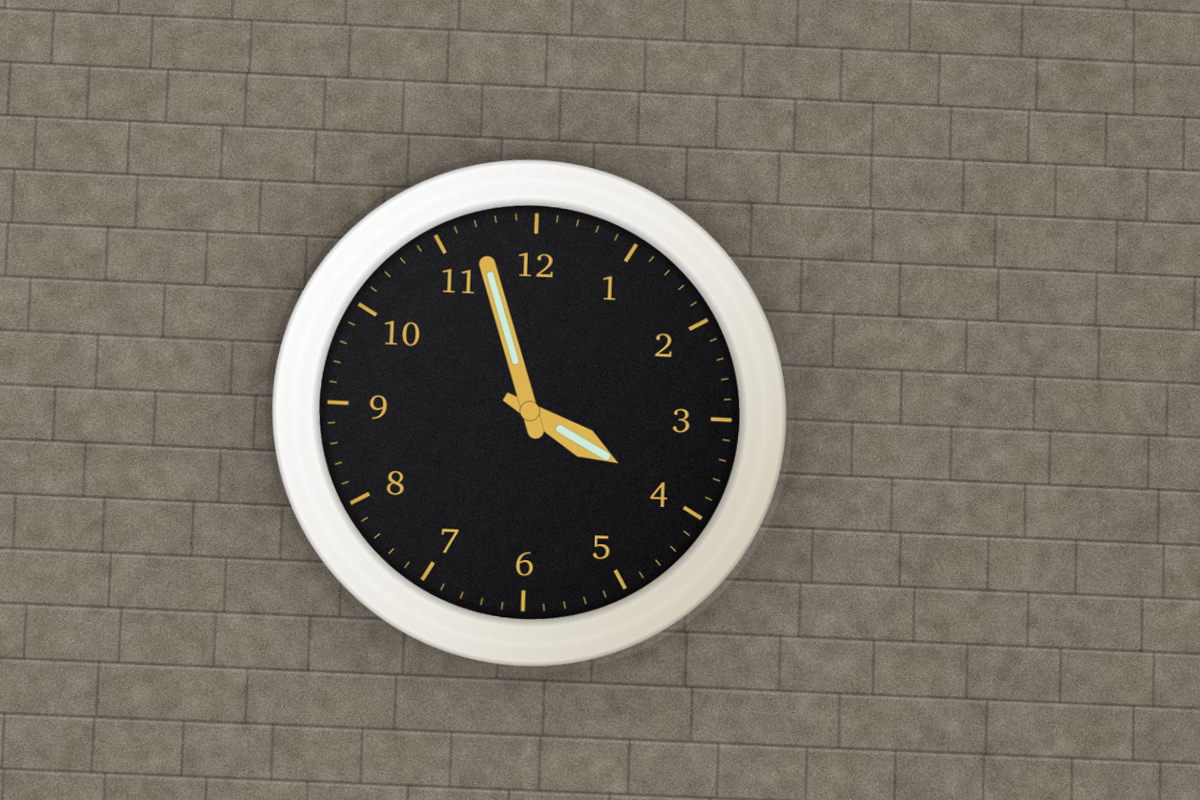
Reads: 3h57
